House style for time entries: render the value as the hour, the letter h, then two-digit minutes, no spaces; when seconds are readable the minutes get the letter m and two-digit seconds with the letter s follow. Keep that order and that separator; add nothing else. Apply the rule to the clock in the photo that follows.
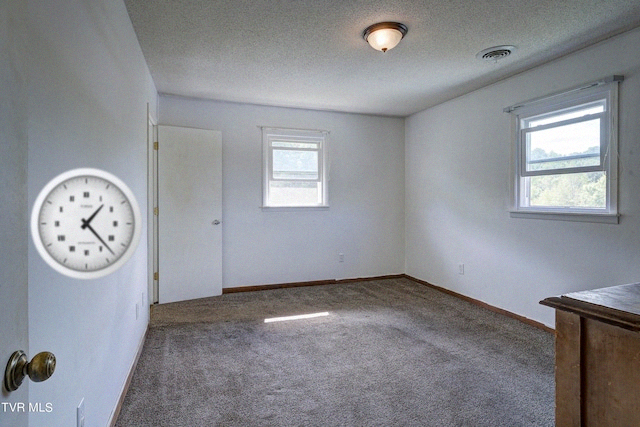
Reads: 1h23
